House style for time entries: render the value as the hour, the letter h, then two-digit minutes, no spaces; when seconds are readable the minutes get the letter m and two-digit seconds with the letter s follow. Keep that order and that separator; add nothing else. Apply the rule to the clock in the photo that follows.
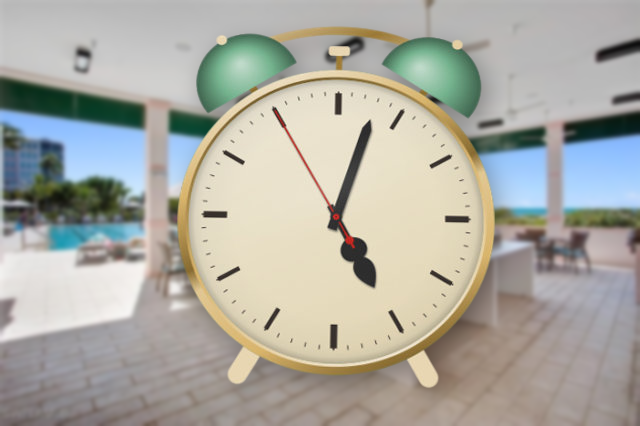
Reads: 5h02m55s
